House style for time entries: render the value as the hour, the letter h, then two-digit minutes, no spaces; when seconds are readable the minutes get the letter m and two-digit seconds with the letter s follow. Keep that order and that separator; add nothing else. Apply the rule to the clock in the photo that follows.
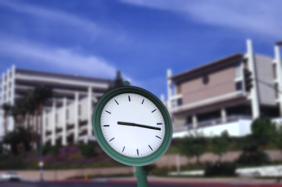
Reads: 9h17
